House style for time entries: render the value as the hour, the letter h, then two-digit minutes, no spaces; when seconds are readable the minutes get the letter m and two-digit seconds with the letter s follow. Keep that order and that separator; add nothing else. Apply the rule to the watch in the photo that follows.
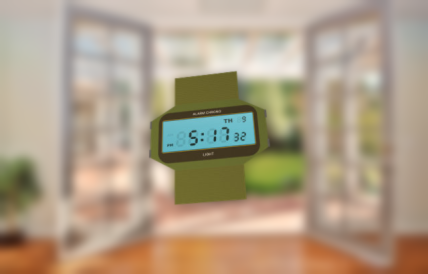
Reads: 5h17m32s
